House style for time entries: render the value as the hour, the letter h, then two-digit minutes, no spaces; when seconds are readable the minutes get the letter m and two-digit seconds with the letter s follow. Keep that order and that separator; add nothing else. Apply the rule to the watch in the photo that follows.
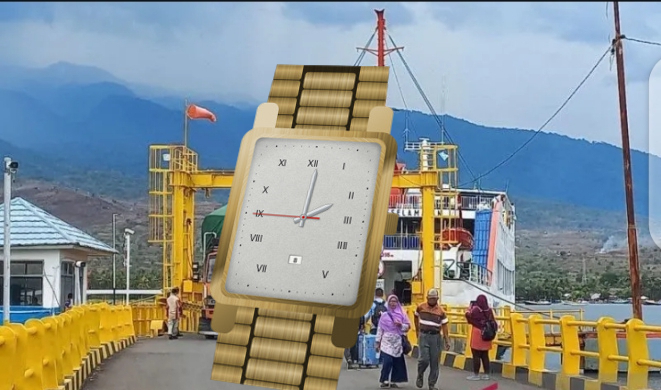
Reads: 2h00m45s
